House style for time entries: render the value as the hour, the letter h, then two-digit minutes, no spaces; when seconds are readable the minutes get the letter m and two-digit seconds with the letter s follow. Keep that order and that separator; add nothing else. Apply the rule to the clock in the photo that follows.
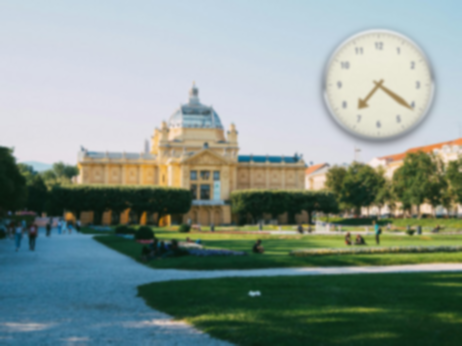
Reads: 7h21
